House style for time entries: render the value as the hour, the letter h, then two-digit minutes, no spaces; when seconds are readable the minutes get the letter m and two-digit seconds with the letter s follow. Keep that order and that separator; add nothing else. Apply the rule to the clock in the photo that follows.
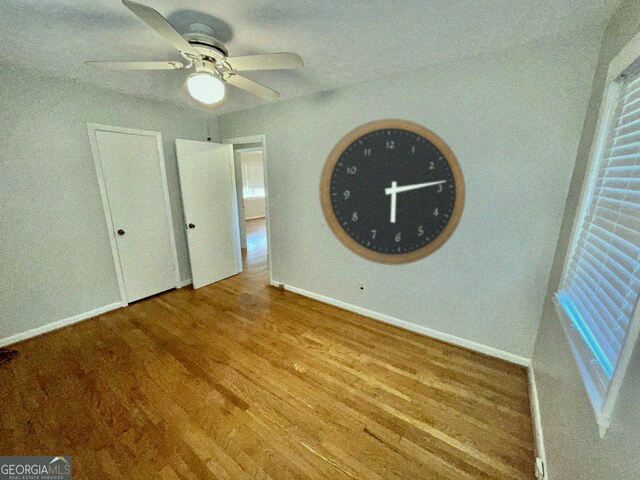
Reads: 6h14
